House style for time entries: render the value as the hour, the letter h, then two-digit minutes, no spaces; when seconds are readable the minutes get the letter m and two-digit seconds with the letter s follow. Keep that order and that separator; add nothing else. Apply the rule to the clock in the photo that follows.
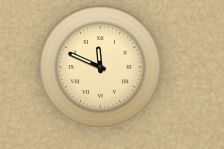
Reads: 11h49
